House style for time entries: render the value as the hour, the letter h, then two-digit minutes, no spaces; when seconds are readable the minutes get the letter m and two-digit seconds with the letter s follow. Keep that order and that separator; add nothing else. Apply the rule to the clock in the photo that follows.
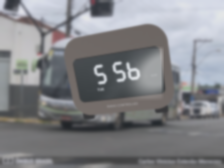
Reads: 5h56
